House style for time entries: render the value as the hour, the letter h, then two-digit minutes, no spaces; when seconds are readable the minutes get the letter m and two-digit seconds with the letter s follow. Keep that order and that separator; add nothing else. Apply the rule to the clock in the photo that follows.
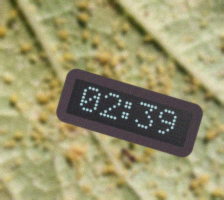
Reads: 2h39
